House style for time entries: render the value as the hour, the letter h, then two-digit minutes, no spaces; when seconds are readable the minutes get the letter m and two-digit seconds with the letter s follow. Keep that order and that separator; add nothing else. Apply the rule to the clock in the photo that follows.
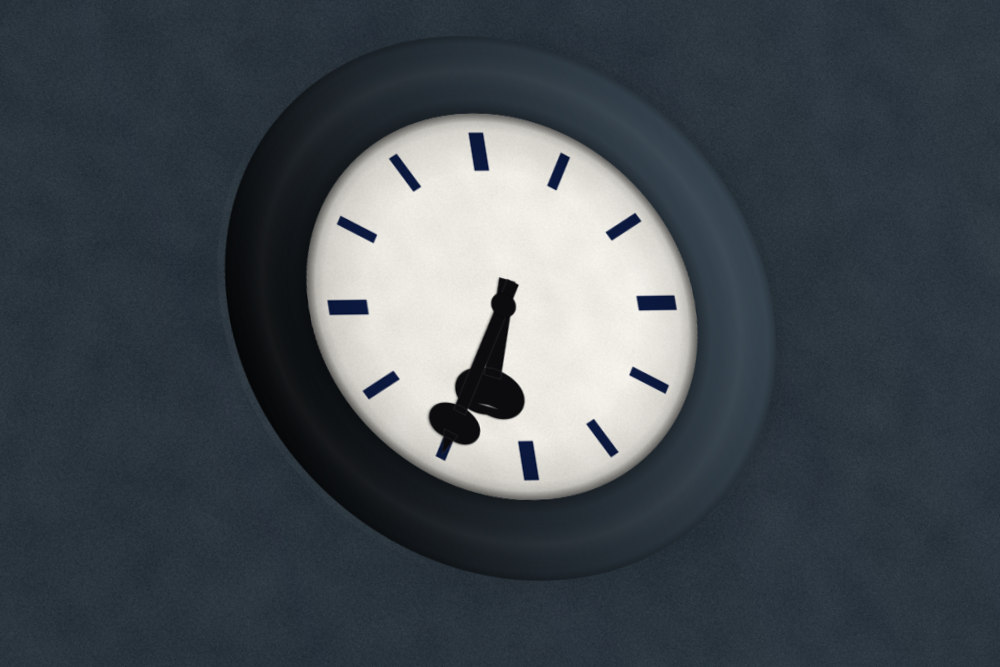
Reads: 6h35
